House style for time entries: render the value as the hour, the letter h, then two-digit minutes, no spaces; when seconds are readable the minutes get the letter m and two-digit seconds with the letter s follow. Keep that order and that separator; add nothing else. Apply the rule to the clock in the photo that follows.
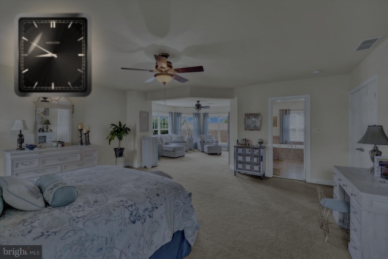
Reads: 8h50
